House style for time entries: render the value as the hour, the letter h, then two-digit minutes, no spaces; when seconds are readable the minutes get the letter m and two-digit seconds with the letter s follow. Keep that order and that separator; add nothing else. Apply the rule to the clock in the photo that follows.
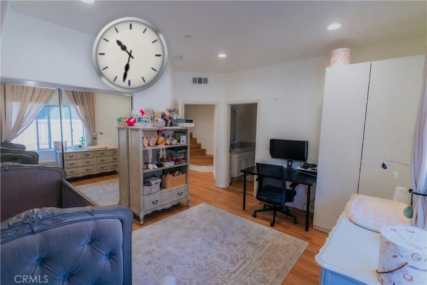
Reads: 10h32
